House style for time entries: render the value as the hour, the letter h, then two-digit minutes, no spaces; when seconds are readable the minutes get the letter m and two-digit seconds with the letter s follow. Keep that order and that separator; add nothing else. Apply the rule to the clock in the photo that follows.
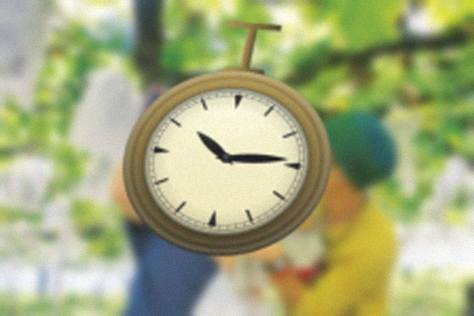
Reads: 10h14
